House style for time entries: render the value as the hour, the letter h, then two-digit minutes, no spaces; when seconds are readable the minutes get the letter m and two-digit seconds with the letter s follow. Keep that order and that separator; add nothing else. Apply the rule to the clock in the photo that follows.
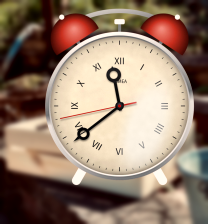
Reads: 11h38m43s
